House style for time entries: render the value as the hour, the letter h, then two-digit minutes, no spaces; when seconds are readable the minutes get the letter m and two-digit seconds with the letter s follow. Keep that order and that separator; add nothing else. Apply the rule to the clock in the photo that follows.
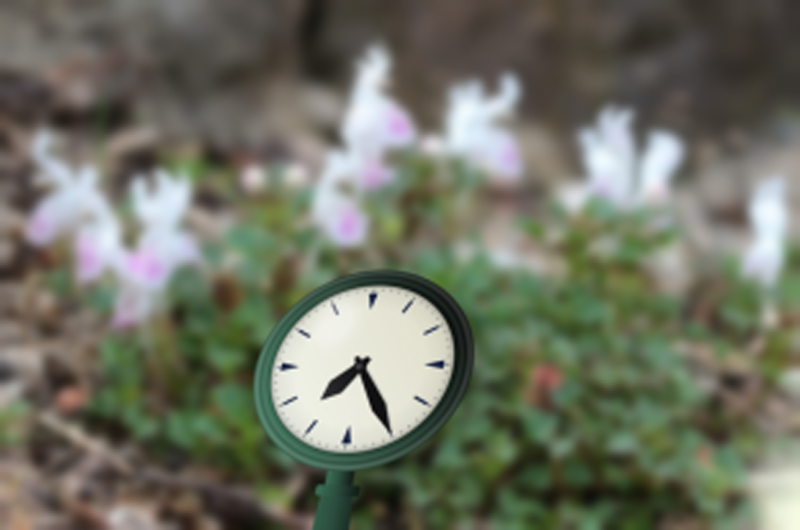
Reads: 7h25
